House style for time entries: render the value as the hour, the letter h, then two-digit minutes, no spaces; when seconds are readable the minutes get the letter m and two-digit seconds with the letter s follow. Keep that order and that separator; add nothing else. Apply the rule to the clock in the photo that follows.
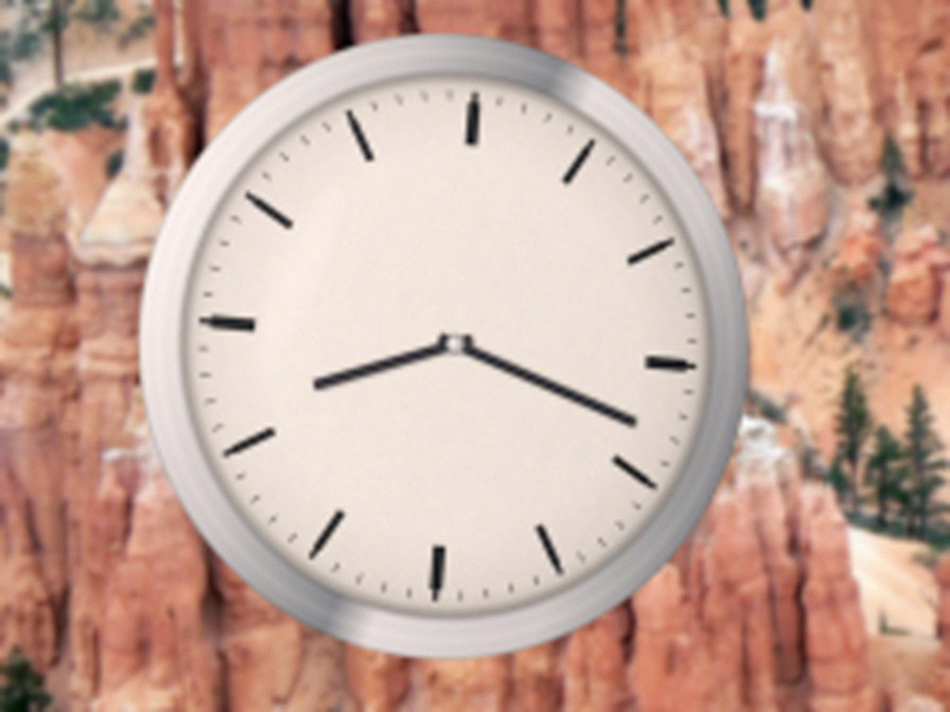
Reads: 8h18
